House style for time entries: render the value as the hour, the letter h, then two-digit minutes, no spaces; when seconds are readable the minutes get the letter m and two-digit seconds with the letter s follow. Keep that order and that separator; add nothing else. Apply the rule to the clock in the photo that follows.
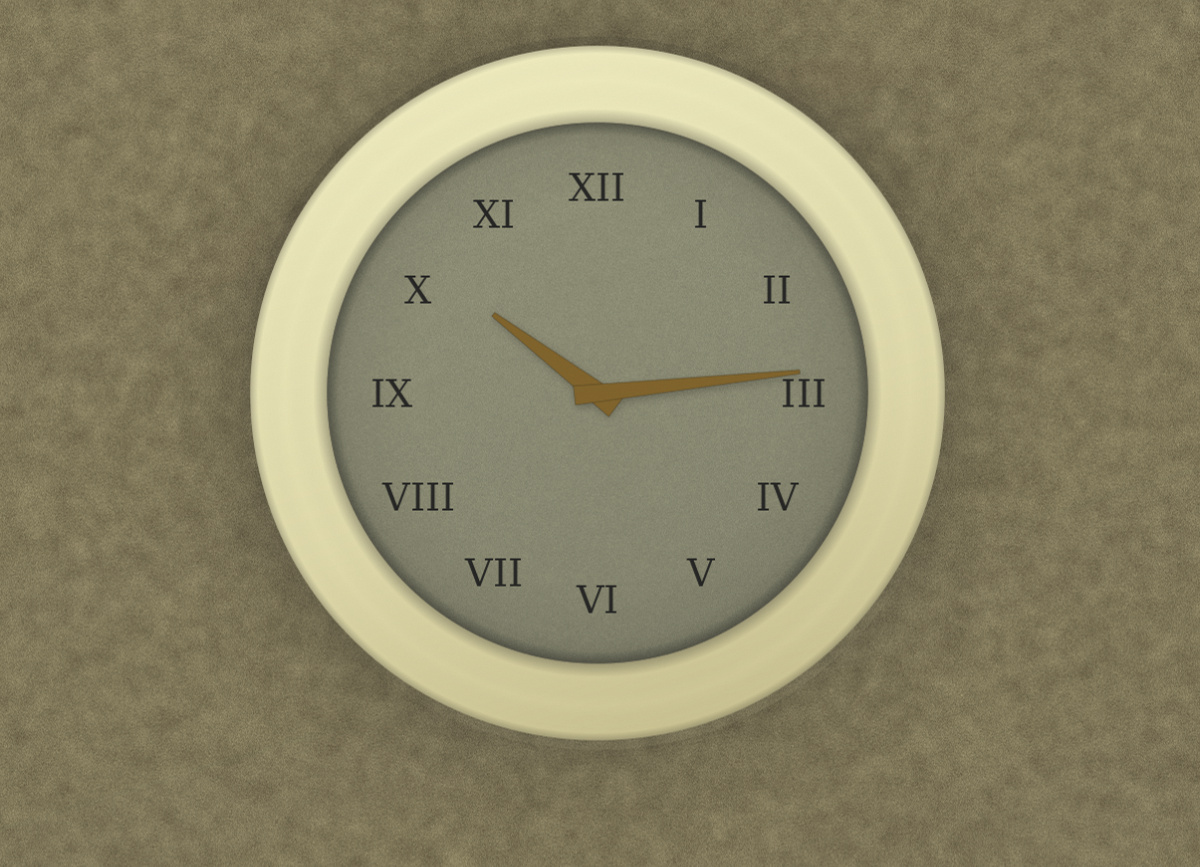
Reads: 10h14
